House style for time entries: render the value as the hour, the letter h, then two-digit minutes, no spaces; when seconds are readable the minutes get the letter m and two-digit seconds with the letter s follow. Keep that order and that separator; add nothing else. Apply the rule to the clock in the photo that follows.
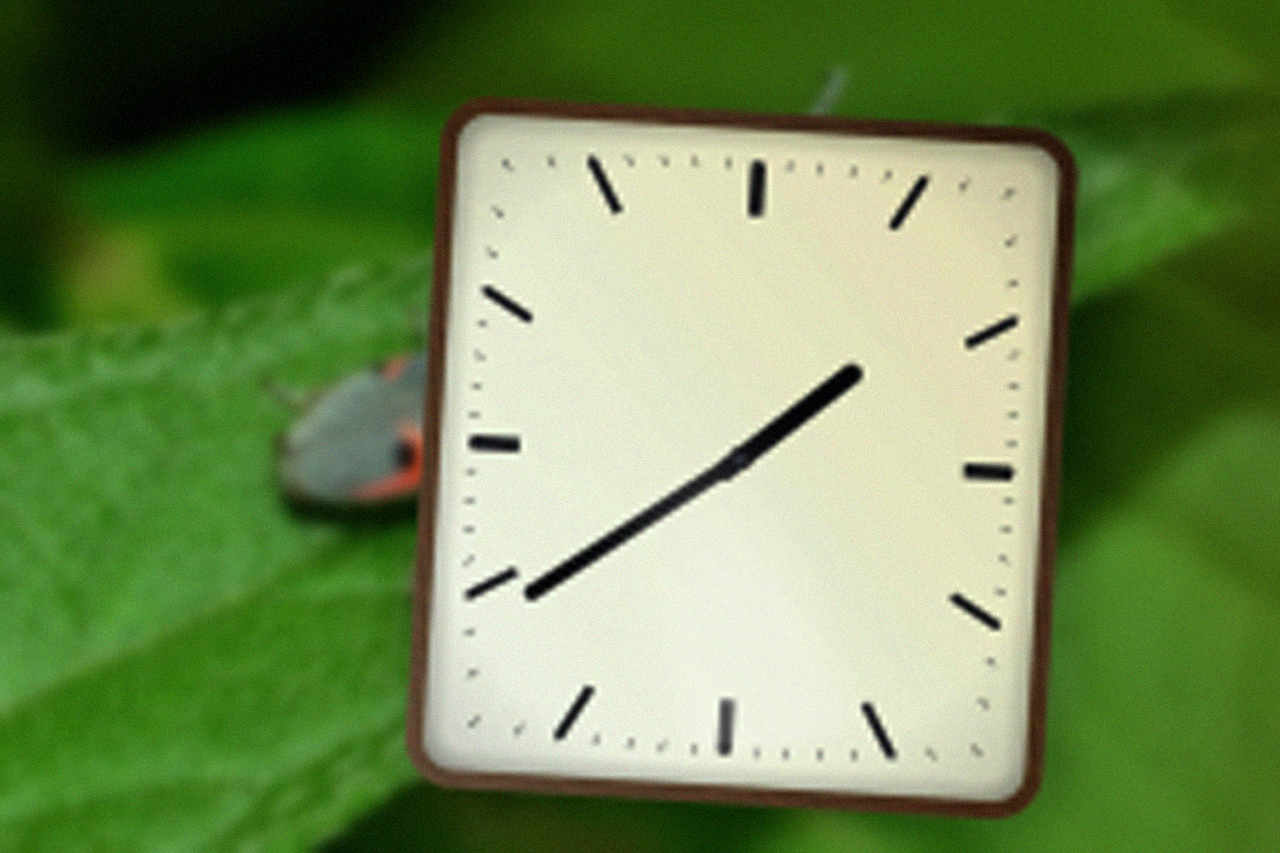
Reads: 1h39
